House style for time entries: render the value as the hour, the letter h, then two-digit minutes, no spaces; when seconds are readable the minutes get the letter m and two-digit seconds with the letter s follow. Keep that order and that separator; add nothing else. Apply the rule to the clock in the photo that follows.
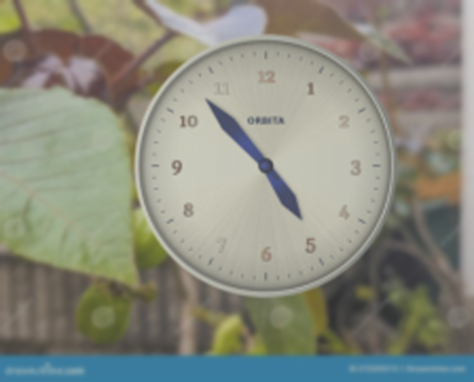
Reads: 4h53
